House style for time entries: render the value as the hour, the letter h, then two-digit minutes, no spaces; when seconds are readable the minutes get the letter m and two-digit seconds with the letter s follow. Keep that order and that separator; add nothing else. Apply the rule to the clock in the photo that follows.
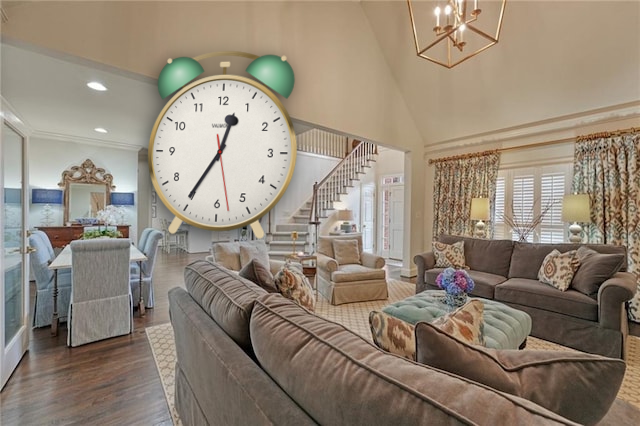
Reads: 12h35m28s
